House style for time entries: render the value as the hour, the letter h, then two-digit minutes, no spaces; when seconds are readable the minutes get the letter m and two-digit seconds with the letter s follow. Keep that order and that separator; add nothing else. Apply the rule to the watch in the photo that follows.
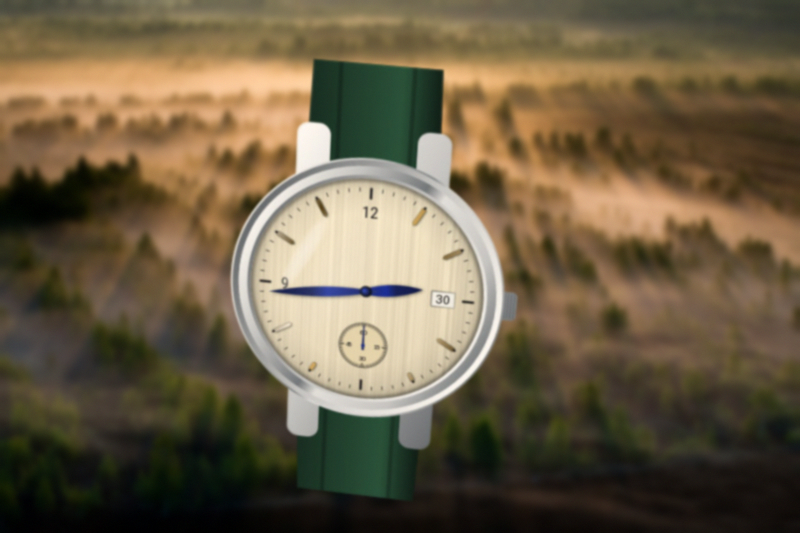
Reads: 2h44
